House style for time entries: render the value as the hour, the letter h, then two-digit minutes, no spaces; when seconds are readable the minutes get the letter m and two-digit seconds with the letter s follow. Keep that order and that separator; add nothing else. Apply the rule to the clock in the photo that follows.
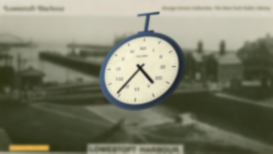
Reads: 4h36
